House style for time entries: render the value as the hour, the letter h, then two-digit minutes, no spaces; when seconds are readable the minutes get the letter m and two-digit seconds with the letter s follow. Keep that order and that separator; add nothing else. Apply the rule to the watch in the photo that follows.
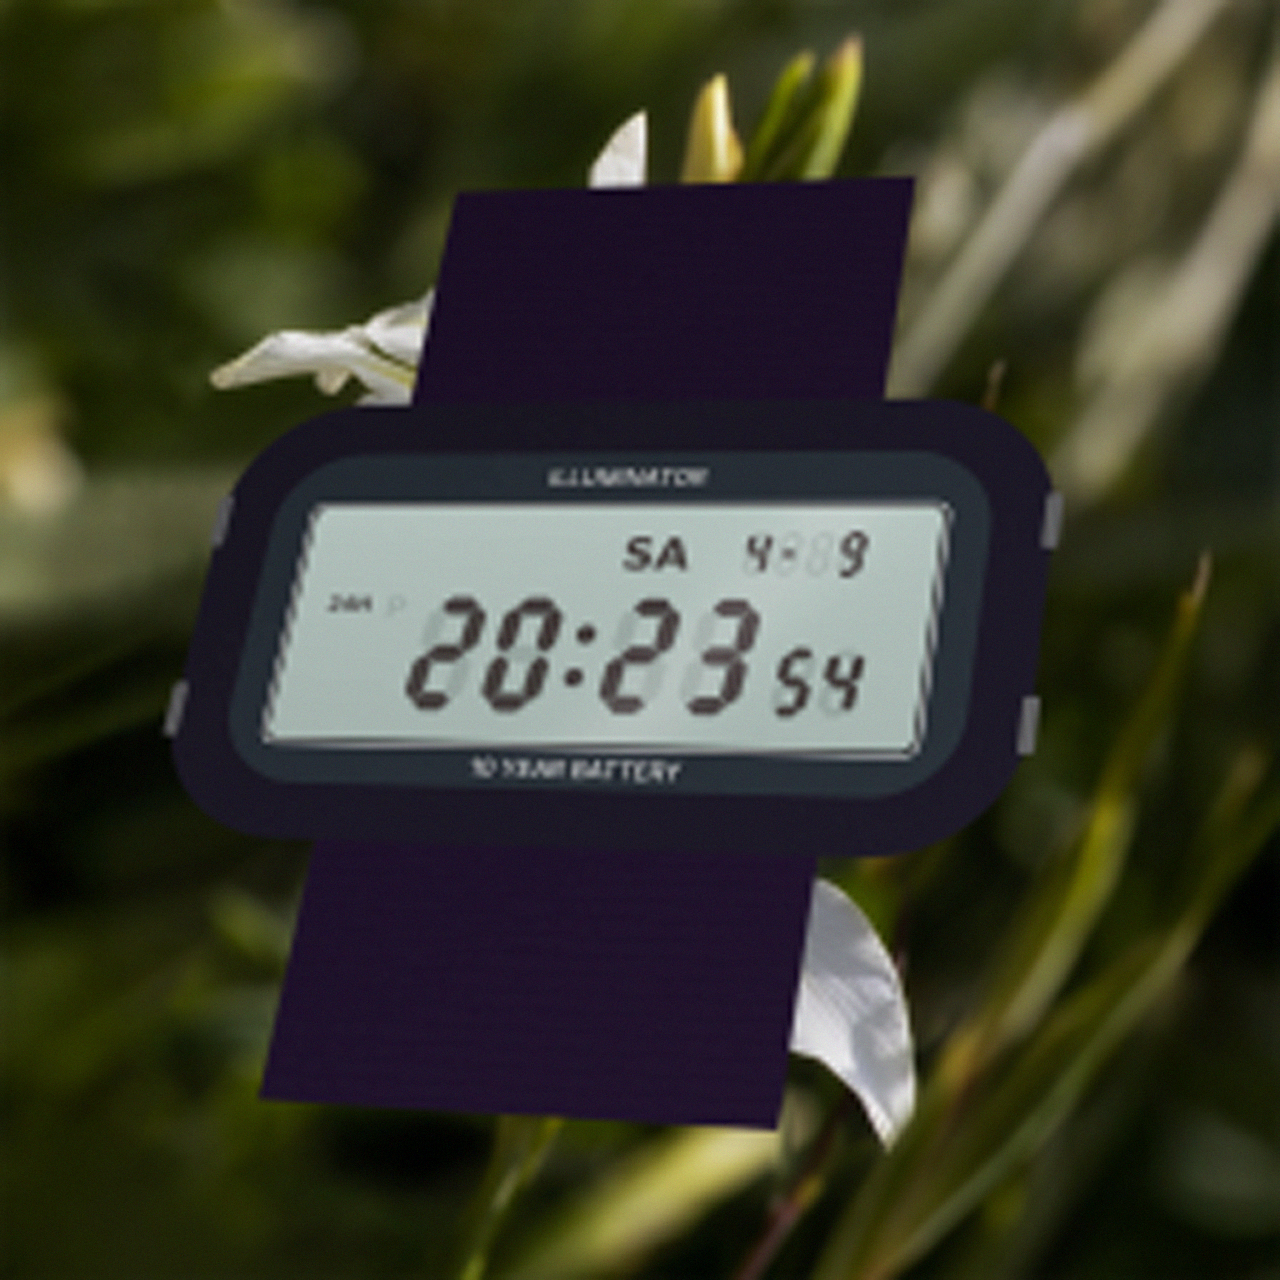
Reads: 20h23m54s
